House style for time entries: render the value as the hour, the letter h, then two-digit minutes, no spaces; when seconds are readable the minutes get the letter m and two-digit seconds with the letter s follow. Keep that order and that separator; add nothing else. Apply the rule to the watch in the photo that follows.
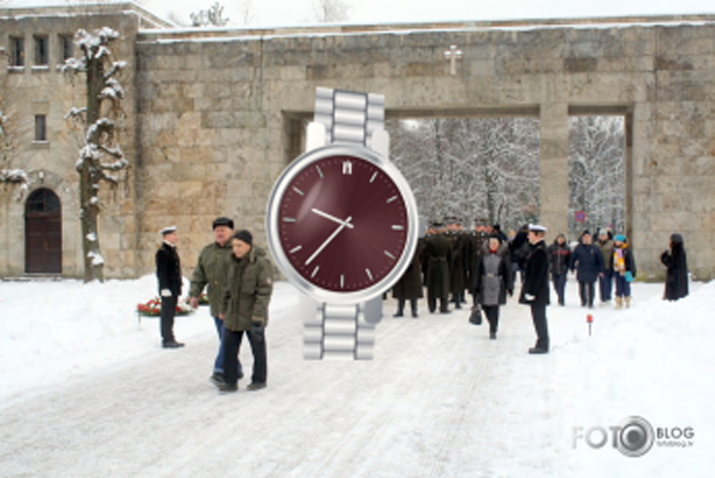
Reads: 9h37
